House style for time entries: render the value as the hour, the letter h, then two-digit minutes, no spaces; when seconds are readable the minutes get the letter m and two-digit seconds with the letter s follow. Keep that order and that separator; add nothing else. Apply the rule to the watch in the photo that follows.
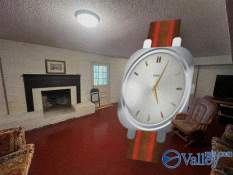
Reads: 5h04
